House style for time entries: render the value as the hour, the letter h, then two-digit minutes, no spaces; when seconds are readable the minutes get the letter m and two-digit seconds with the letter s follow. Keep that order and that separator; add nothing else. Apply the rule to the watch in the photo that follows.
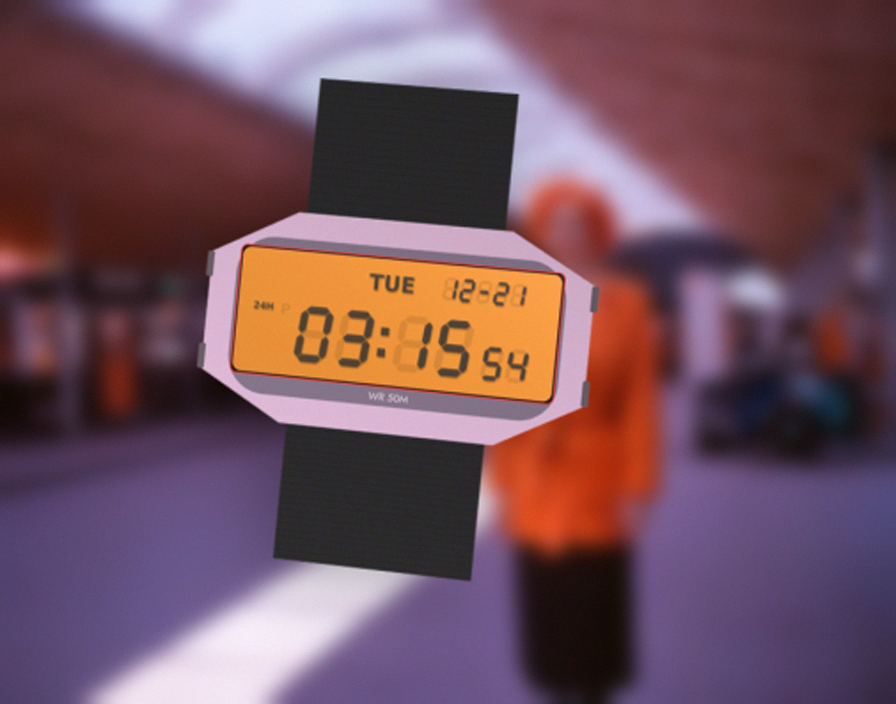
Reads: 3h15m54s
